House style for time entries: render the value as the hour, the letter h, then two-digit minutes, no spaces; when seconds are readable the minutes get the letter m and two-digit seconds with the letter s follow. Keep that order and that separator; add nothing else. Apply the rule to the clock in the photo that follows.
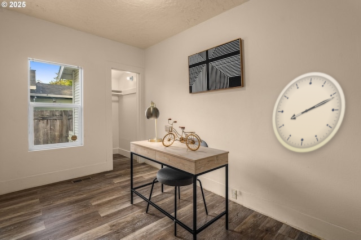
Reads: 8h11
